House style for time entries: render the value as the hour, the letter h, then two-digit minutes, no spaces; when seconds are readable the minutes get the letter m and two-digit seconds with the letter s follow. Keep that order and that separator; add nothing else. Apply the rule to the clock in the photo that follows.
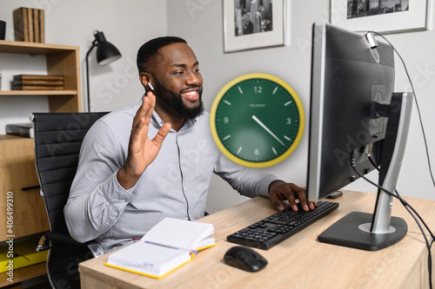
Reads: 4h22
